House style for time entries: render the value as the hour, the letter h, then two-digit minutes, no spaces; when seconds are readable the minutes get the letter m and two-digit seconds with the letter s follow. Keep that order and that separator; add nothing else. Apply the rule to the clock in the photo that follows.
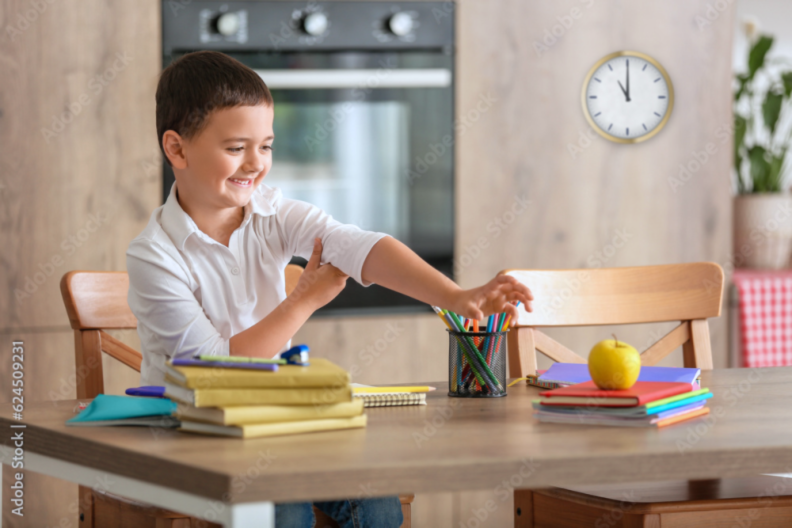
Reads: 11h00
